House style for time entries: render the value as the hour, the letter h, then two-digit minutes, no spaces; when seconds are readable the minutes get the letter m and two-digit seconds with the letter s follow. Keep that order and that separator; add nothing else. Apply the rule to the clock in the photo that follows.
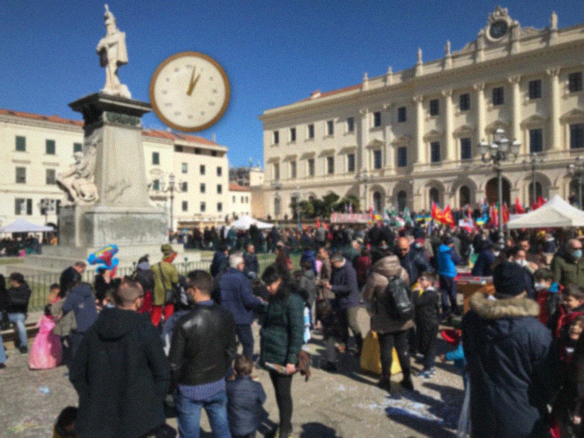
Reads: 1h02
